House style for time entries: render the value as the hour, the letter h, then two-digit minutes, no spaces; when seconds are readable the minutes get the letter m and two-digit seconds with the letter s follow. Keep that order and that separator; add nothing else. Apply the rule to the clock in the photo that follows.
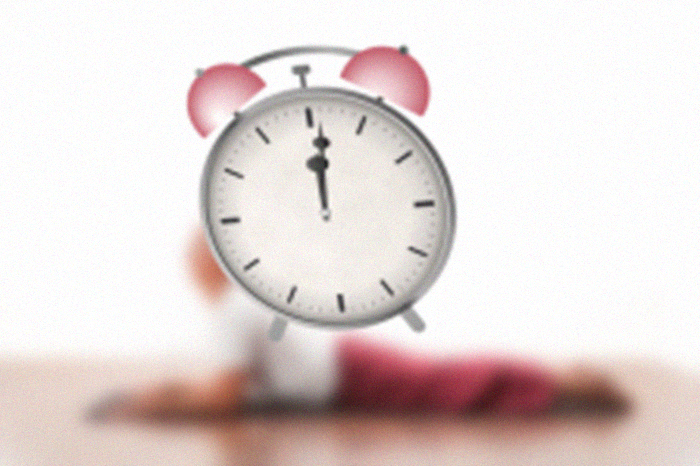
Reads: 12h01
